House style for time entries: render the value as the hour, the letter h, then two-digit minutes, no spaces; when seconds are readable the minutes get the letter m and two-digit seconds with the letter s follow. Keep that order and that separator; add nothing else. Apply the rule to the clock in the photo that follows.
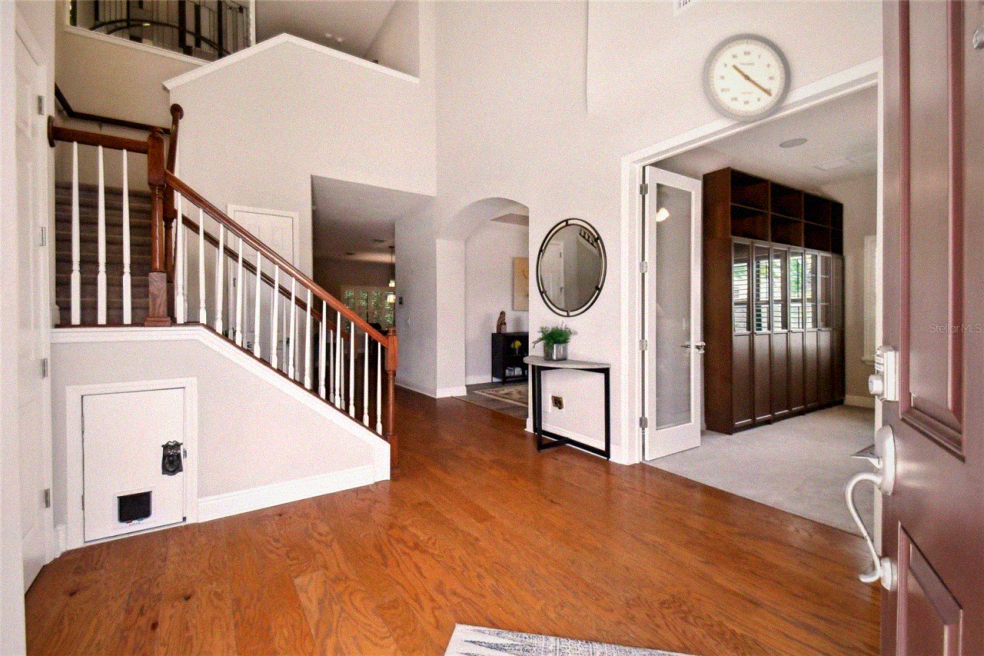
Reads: 10h21
